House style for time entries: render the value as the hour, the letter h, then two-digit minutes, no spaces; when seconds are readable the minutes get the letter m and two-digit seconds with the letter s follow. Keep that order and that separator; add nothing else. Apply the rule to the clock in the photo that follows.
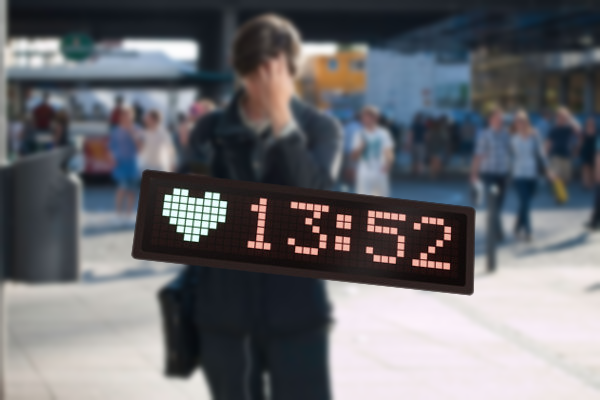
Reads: 13h52
